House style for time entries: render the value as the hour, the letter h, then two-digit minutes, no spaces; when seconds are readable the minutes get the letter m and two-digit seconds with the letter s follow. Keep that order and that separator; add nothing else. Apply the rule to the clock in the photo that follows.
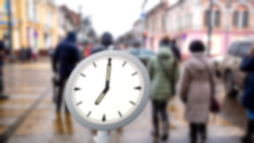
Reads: 7h00
